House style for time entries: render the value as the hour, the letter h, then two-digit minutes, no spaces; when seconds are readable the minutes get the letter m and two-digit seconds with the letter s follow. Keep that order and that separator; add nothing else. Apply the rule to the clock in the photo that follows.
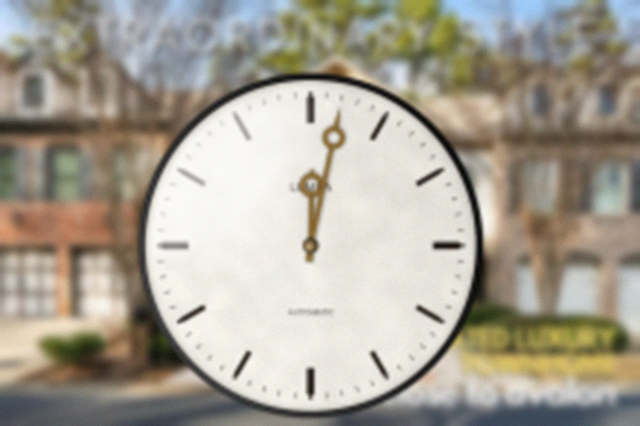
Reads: 12h02
